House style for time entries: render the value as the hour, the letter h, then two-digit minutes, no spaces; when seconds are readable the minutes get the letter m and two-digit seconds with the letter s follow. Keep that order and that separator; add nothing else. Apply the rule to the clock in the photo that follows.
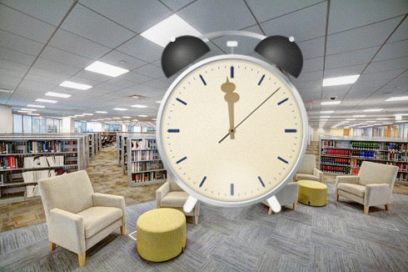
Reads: 11h59m08s
